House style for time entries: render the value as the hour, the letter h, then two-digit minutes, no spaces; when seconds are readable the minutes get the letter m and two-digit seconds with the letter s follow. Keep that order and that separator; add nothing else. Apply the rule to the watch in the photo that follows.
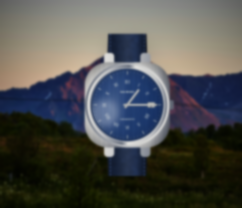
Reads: 1h15
